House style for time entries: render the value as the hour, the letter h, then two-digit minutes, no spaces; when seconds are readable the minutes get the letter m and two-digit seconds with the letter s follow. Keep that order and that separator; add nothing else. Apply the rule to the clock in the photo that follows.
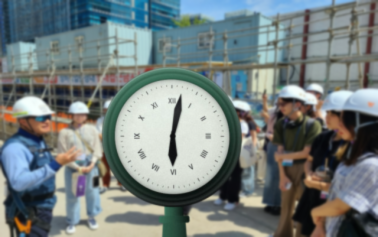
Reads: 6h02
